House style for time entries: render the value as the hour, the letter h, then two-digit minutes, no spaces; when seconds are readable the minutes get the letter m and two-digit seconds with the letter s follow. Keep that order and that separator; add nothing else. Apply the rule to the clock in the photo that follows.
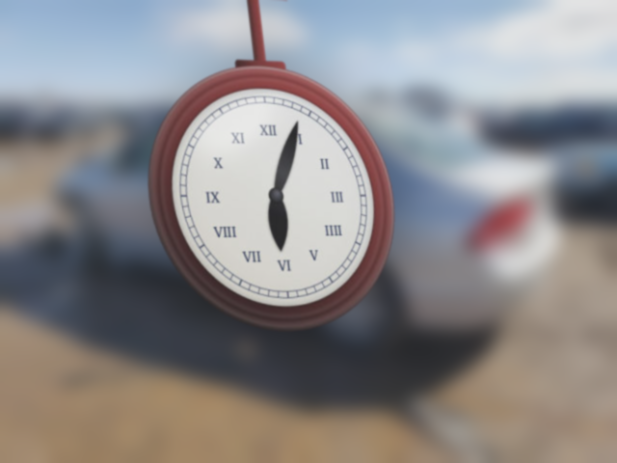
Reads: 6h04
